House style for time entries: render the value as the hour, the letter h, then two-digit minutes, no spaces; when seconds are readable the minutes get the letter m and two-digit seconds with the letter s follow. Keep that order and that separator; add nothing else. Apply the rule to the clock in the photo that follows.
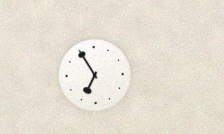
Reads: 6h55
